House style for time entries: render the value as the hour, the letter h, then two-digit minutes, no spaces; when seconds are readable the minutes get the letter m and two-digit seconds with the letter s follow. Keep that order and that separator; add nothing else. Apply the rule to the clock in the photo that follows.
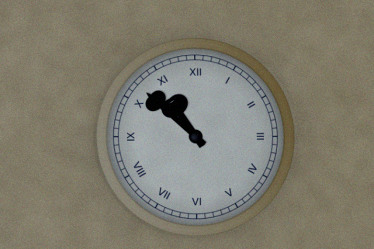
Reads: 10h52
